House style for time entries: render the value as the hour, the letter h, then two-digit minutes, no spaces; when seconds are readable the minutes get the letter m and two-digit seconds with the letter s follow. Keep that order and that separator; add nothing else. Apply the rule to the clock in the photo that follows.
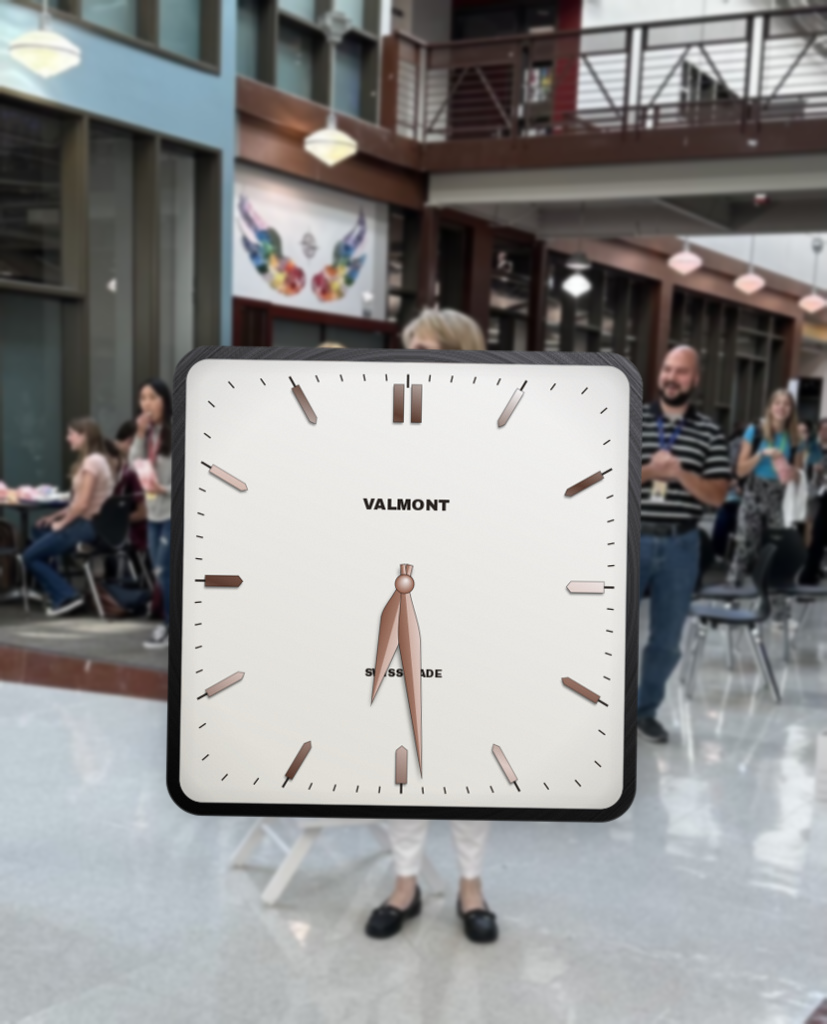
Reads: 6h29
